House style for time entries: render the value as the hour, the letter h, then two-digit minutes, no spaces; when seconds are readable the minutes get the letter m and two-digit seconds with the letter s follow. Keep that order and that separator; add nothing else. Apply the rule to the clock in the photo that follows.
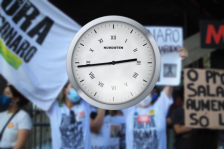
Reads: 2h44
